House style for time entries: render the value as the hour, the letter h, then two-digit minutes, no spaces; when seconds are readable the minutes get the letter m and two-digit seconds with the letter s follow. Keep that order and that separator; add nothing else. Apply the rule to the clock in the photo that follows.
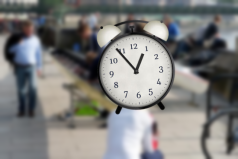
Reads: 12h54
